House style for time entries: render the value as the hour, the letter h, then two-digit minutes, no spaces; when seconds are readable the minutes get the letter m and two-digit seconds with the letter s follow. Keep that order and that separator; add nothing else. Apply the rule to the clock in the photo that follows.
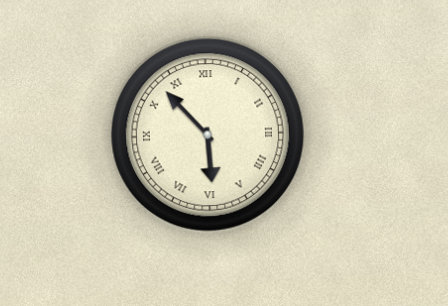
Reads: 5h53
